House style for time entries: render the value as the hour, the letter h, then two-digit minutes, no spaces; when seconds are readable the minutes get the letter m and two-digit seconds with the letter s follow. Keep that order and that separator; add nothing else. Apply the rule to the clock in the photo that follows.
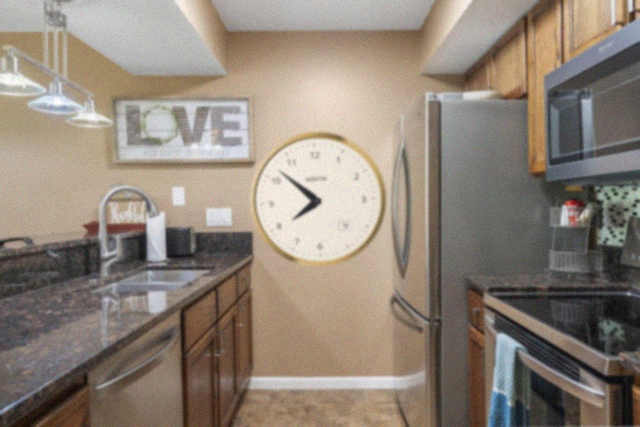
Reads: 7h52
